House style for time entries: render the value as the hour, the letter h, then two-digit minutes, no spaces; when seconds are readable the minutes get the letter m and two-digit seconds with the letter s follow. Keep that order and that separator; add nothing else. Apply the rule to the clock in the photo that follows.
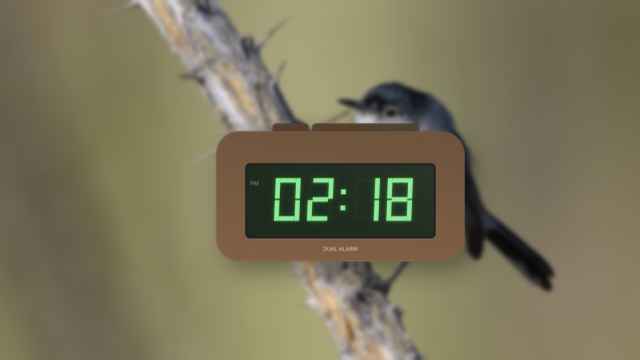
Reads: 2h18
